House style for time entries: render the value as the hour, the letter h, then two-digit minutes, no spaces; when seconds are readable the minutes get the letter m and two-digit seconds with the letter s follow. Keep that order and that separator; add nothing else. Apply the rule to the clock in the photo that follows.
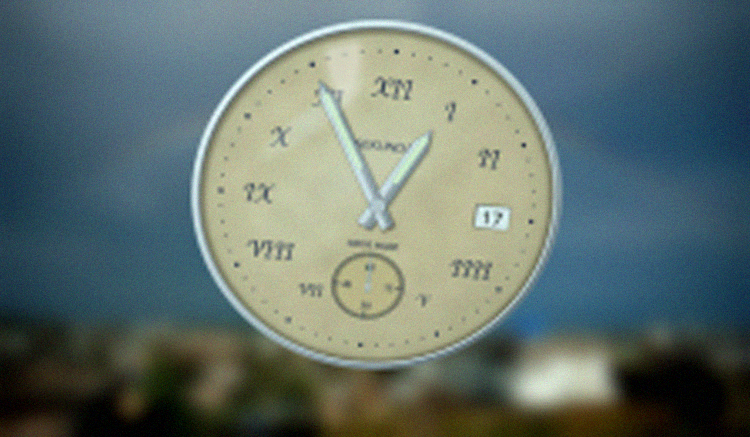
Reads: 12h55
